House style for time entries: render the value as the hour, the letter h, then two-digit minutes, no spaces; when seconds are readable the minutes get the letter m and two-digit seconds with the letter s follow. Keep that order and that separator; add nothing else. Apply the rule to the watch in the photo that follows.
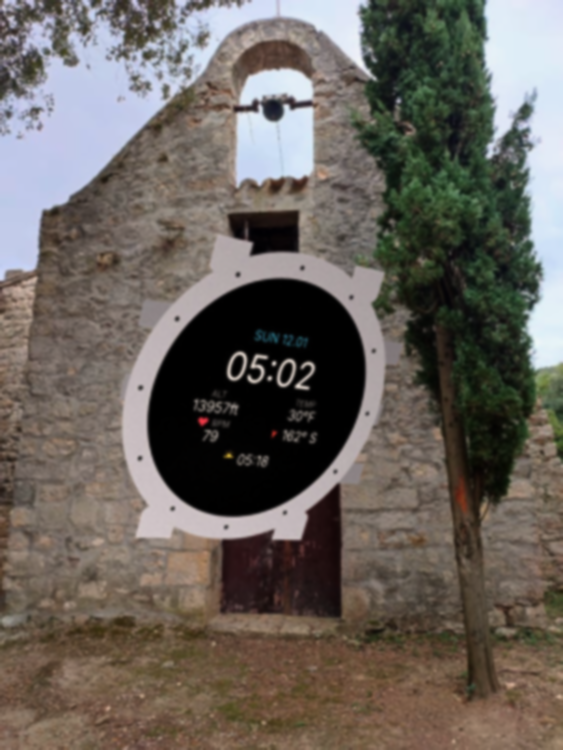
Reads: 5h02
